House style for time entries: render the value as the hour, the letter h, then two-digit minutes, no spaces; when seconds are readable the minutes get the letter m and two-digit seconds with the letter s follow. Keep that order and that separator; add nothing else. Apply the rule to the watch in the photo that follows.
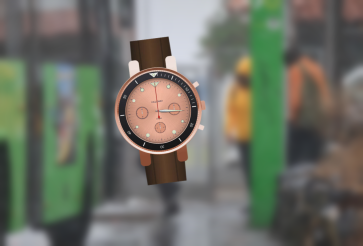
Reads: 3h16
